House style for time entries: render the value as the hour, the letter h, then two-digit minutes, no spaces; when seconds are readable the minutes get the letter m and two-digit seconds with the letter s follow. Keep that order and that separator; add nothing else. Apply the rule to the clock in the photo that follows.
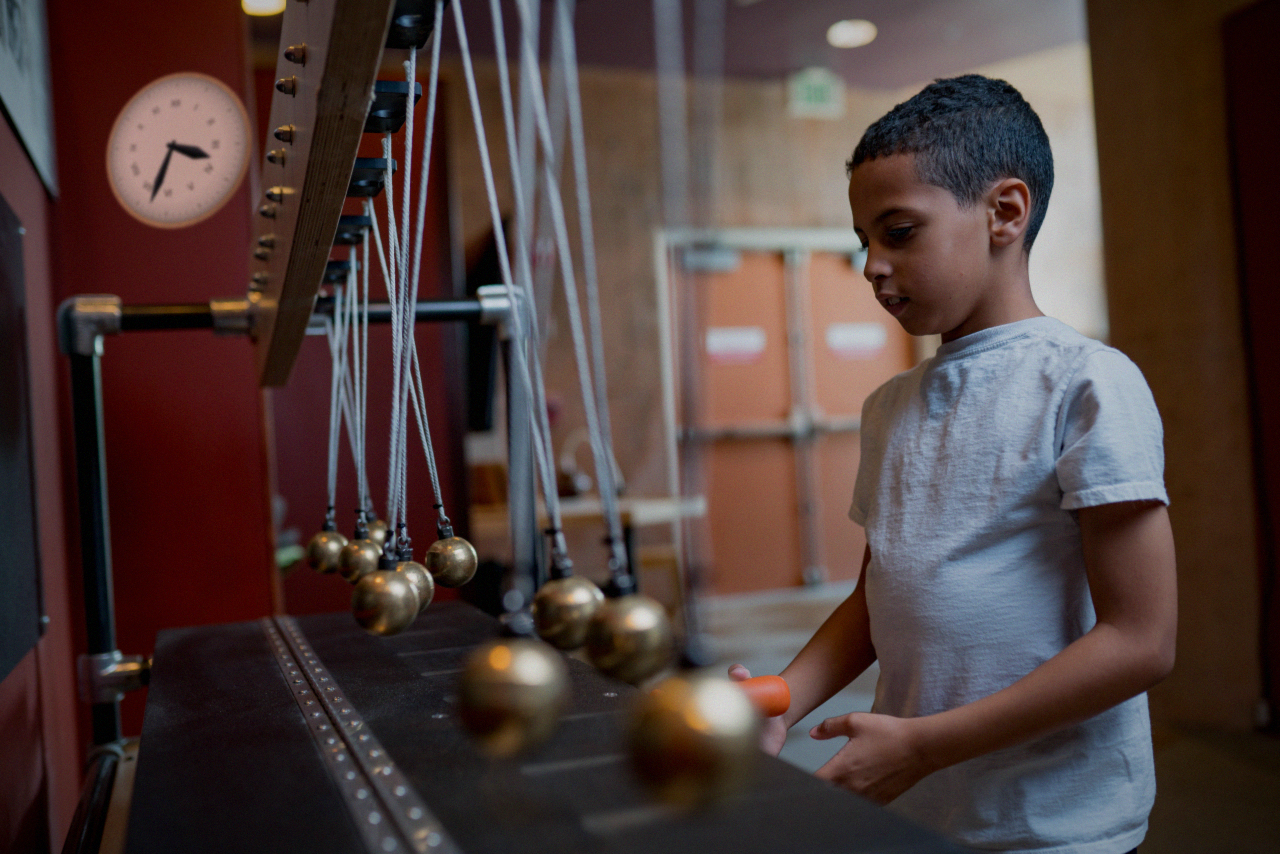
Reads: 3h33
